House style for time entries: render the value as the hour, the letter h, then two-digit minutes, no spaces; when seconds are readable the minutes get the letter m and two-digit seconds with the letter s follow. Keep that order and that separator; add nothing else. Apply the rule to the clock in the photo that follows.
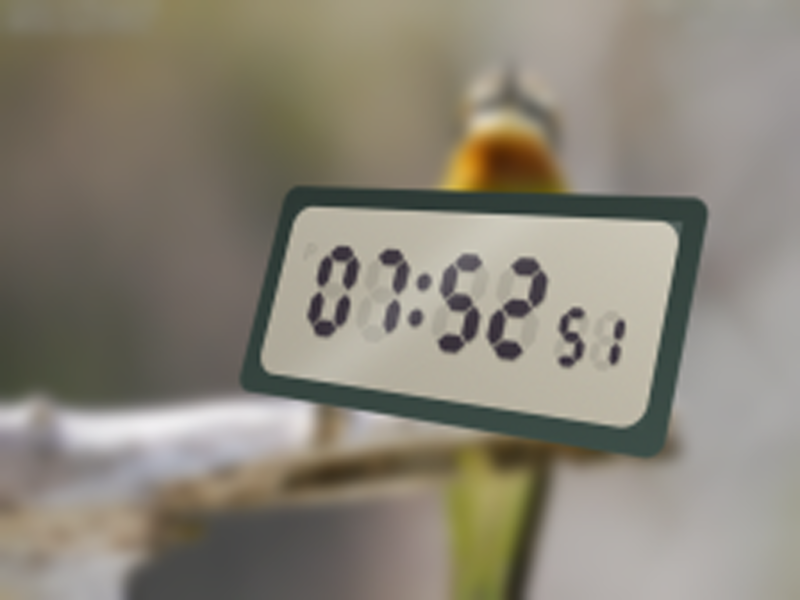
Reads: 7h52m51s
